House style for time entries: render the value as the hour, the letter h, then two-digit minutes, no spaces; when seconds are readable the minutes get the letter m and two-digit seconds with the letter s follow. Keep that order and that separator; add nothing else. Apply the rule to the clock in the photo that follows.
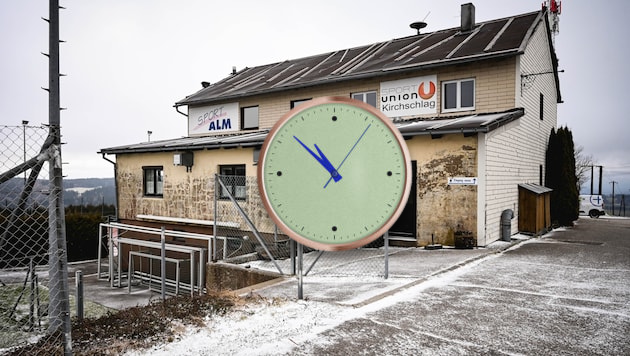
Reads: 10h52m06s
